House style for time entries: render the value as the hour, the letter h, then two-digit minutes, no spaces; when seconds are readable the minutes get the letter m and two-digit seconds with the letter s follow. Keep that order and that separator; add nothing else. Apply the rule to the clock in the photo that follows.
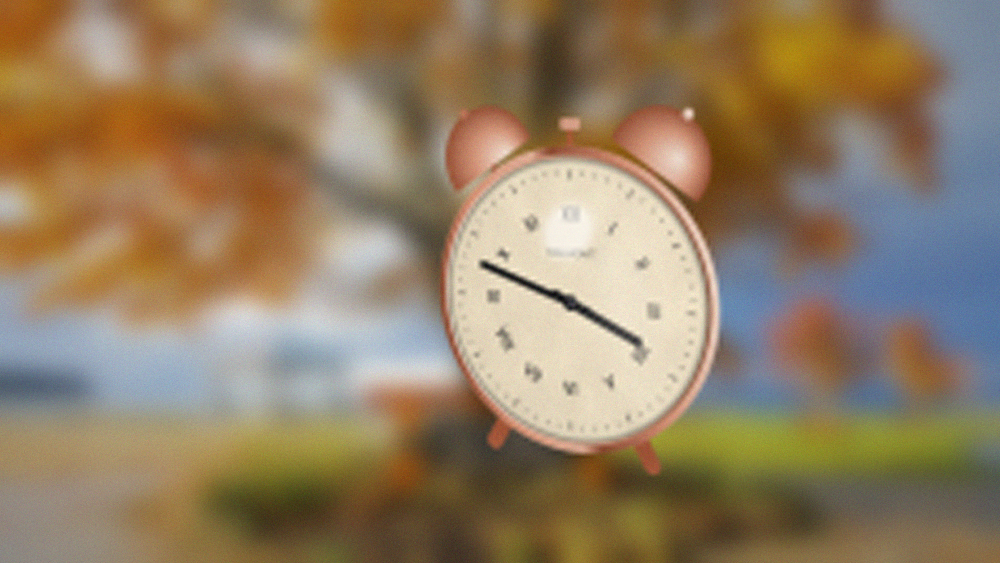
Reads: 3h48
